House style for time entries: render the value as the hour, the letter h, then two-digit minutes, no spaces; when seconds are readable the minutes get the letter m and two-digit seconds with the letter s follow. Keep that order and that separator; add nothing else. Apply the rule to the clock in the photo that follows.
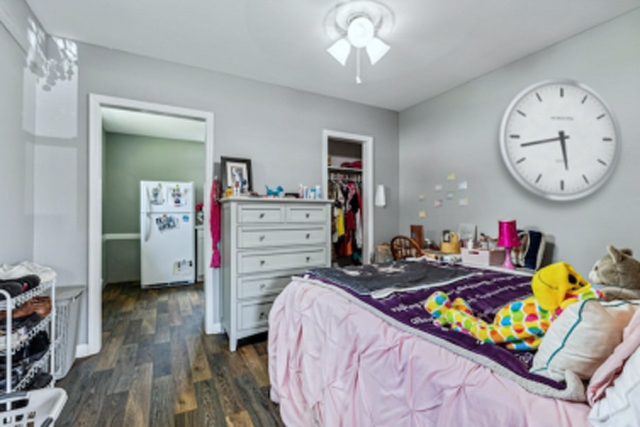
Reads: 5h43
